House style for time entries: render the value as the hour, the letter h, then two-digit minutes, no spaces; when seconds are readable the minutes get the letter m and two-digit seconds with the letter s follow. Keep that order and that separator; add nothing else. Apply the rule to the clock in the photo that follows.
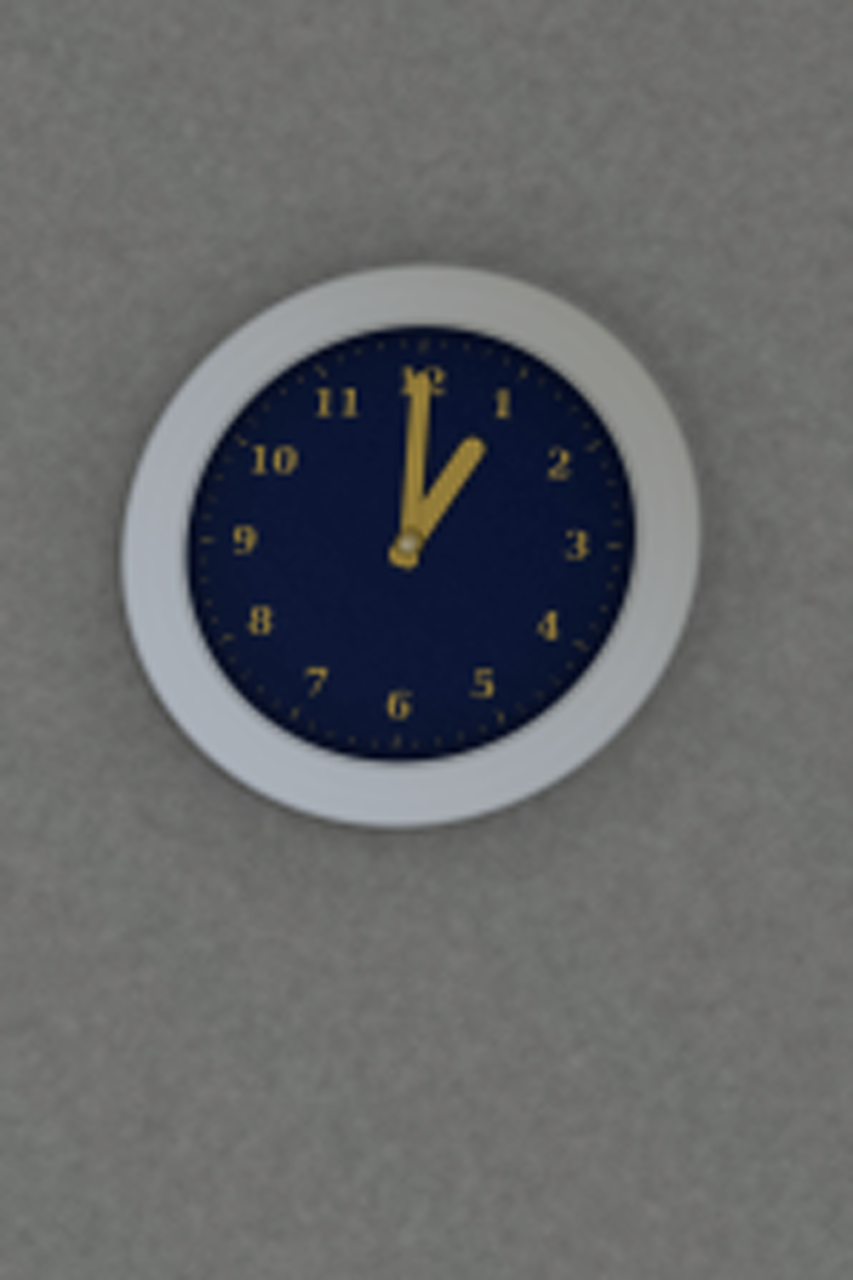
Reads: 1h00
